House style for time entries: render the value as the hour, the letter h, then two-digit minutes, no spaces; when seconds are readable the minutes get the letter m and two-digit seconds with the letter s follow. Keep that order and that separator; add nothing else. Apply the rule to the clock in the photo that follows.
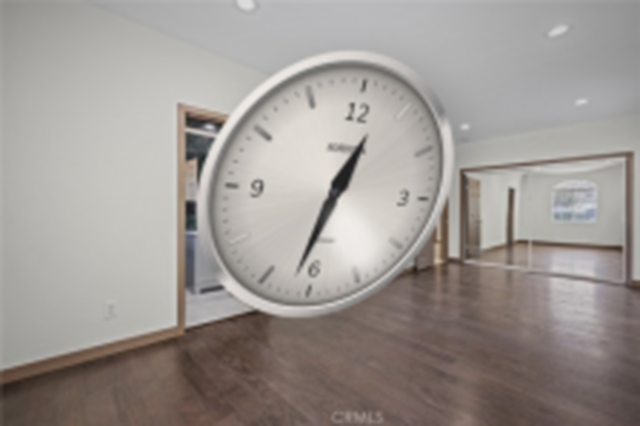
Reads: 12h32
